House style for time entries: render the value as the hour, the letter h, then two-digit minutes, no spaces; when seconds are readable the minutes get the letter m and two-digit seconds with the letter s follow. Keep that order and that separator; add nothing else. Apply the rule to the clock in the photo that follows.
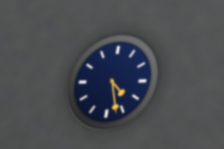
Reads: 4h27
